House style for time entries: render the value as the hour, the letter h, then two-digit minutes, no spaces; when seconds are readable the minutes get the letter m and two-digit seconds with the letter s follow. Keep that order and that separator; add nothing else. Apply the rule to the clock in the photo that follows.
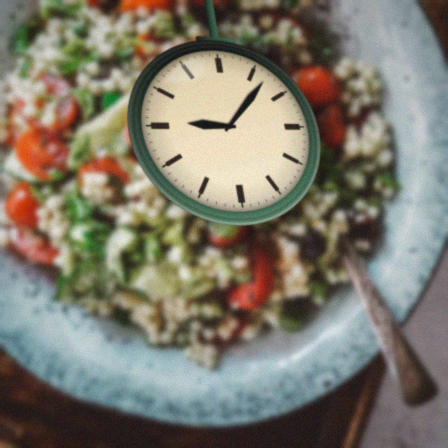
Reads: 9h07
